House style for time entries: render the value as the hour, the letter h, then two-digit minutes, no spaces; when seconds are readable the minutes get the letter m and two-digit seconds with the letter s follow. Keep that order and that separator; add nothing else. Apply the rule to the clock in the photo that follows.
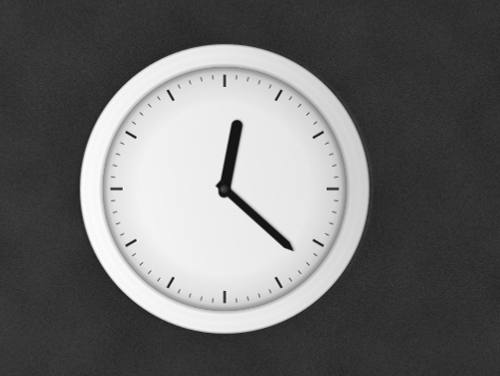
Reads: 12h22
